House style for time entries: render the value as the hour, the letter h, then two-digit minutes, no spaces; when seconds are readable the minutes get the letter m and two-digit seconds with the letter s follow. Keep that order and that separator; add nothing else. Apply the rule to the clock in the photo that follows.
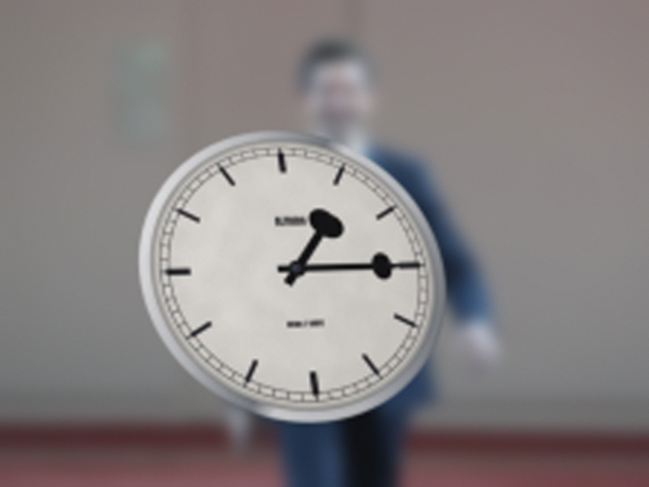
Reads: 1h15
